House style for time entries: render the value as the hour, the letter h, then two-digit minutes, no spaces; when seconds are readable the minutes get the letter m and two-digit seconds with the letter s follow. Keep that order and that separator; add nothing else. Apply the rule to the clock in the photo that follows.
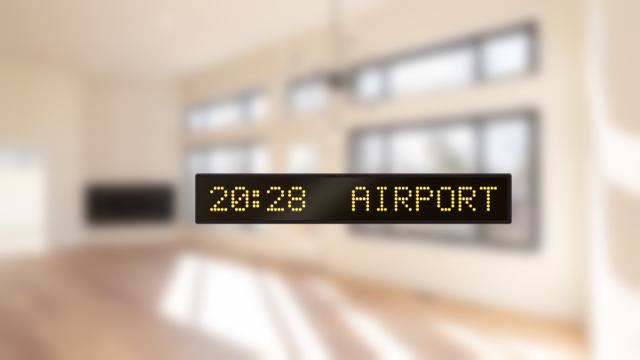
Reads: 20h28
